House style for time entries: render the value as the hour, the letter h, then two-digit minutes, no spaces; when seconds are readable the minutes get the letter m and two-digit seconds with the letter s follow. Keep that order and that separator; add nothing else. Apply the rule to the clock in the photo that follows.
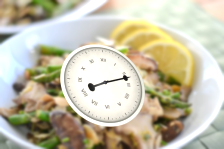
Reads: 8h12
